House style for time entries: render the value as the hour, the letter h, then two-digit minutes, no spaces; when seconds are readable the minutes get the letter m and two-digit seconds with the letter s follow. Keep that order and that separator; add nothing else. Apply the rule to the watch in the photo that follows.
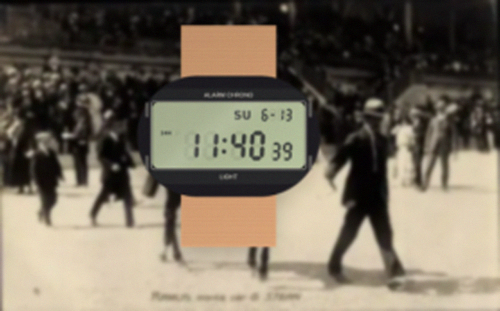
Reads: 11h40m39s
